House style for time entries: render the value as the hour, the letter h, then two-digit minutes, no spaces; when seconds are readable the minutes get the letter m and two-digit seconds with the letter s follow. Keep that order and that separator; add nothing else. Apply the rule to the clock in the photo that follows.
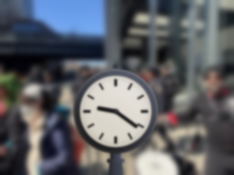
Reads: 9h21
